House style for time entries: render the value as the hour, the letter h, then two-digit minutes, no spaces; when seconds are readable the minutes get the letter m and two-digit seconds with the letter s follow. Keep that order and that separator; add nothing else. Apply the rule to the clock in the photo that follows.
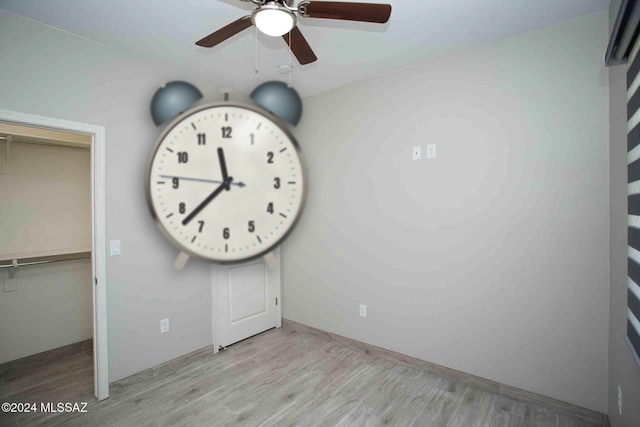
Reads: 11h37m46s
